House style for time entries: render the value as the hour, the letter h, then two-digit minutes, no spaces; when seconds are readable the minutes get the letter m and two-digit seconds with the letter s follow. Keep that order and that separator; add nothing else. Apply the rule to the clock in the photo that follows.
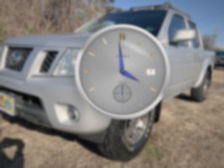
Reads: 3h59
